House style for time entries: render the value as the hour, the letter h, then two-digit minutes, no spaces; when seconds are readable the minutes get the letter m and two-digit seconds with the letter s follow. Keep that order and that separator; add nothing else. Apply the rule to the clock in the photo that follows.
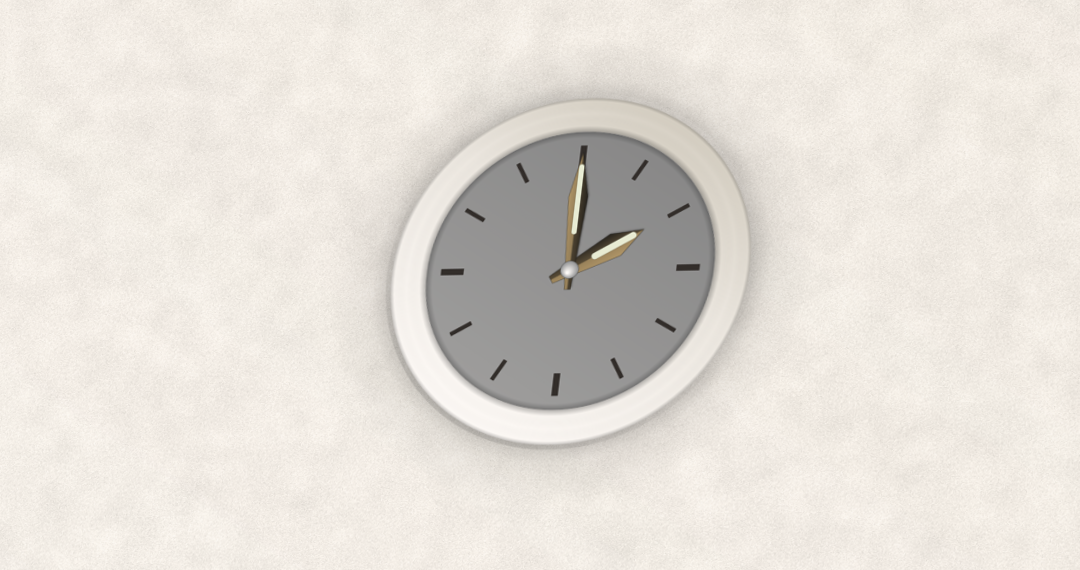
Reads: 2h00
